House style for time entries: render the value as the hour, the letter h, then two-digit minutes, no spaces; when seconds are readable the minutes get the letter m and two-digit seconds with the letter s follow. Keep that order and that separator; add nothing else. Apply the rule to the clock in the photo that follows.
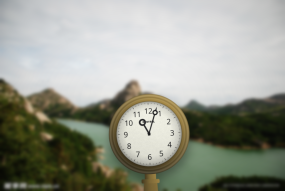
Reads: 11h03
